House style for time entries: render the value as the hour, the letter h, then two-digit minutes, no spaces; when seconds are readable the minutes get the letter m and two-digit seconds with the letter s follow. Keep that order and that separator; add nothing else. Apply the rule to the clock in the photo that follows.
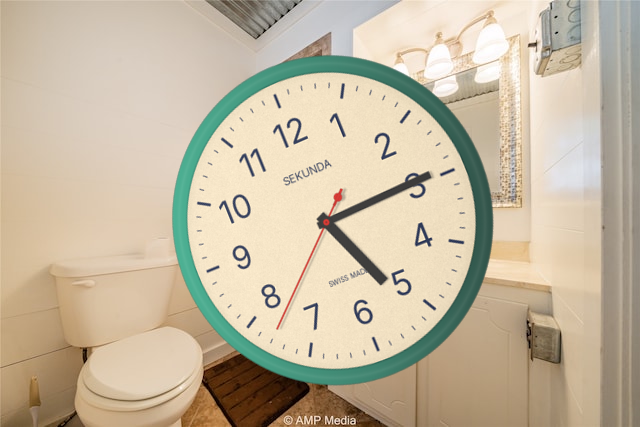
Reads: 5h14m38s
